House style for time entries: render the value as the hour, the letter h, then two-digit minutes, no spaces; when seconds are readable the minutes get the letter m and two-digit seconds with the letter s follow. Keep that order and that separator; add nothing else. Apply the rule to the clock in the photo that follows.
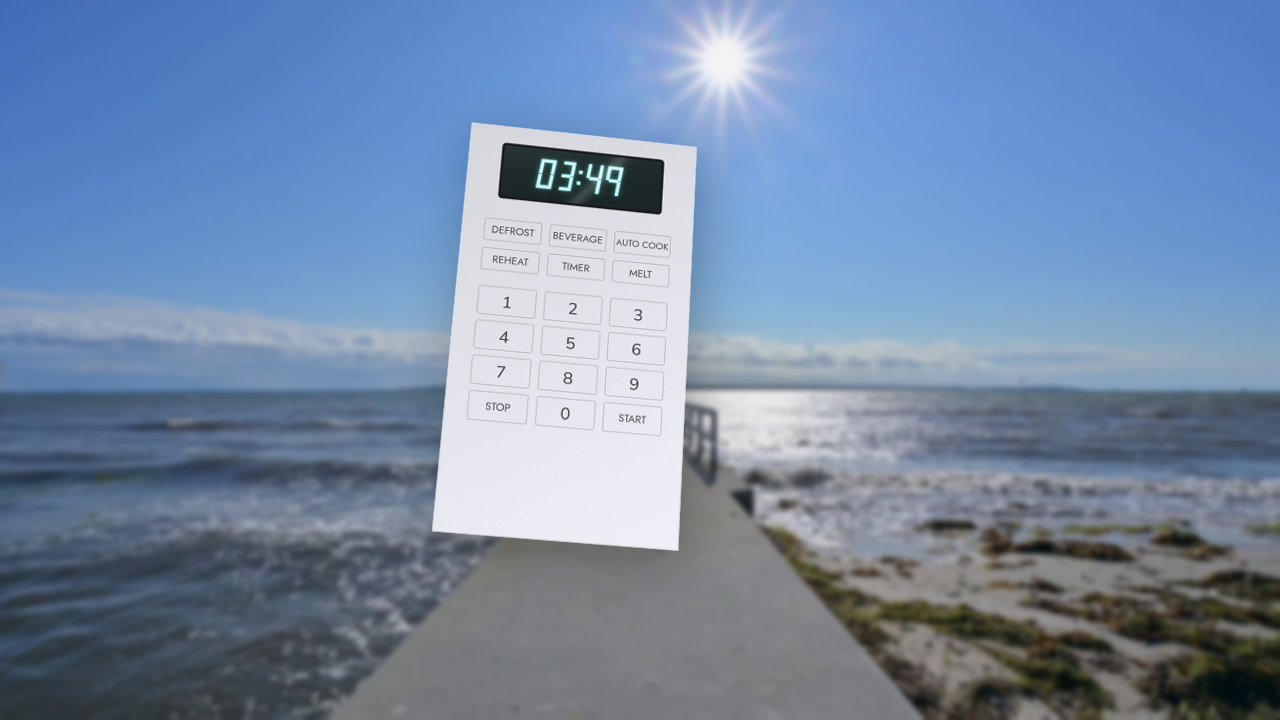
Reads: 3h49
